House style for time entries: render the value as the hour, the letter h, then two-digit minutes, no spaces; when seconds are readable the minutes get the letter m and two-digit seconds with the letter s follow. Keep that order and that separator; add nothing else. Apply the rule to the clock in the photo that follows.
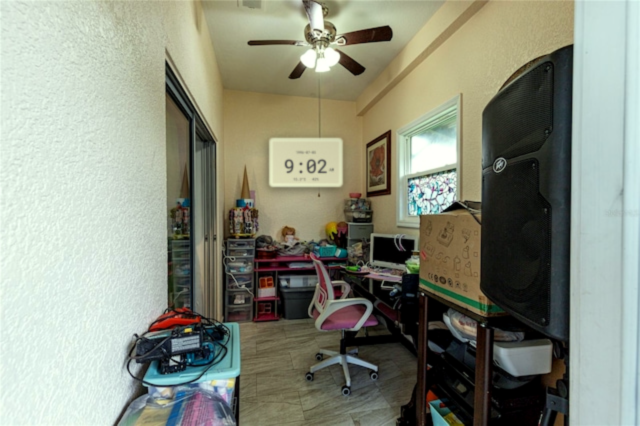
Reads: 9h02
